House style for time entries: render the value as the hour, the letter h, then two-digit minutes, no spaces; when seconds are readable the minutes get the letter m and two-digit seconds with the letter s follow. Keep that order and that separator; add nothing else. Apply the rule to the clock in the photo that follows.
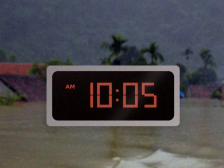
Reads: 10h05
